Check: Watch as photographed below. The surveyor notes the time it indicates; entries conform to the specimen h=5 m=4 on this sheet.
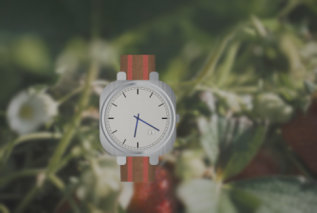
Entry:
h=6 m=20
